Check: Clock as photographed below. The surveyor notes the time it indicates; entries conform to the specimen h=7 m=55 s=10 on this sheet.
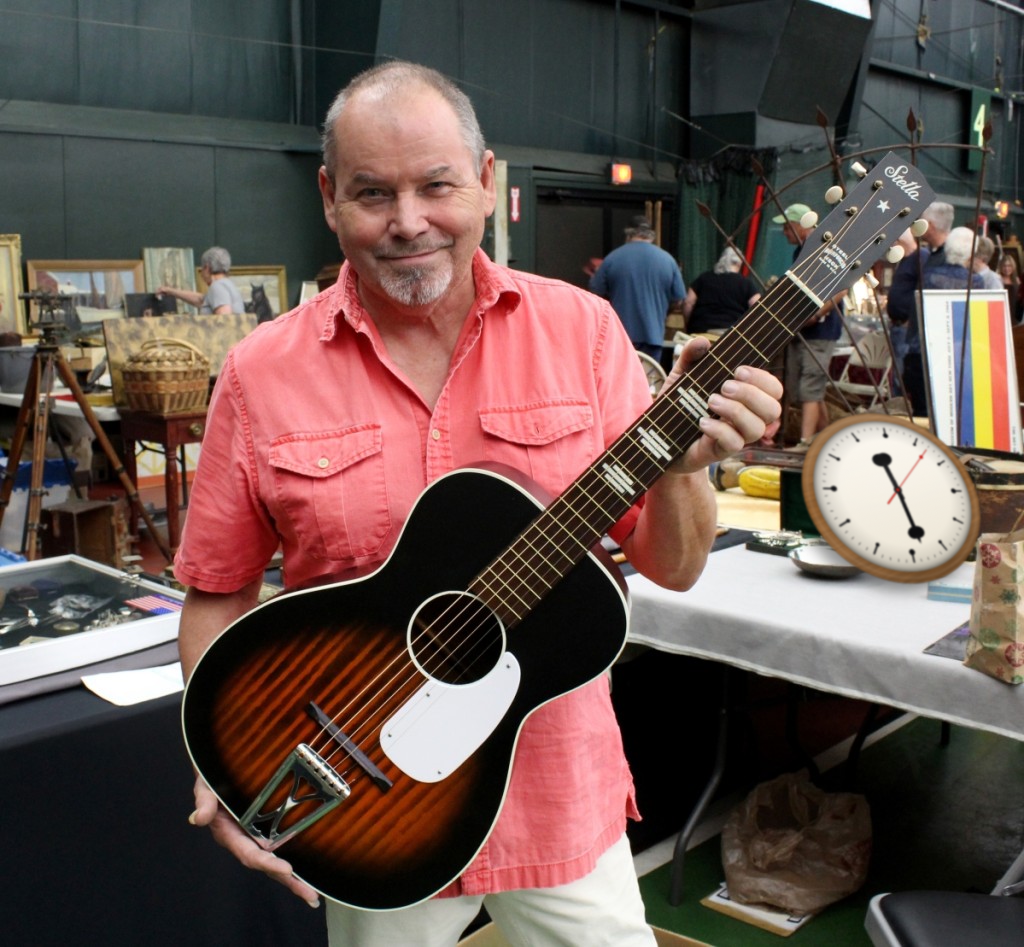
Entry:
h=11 m=28 s=7
